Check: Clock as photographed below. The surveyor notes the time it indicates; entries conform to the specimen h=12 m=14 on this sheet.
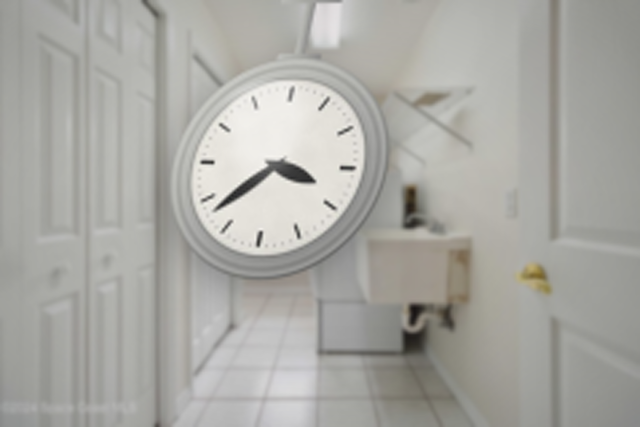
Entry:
h=3 m=38
